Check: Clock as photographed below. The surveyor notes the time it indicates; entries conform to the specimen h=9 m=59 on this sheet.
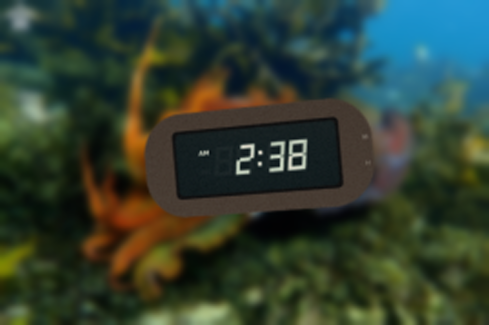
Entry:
h=2 m=38
